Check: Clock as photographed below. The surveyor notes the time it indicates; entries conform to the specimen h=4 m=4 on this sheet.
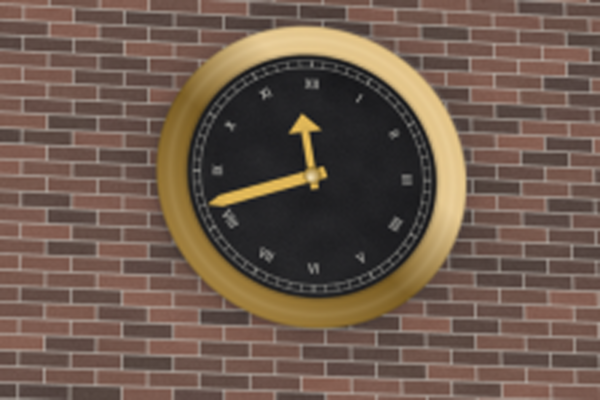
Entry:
h=11 m=42
